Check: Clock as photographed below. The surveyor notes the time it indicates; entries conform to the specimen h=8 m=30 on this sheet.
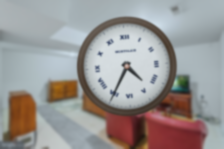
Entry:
h=4 m=35
